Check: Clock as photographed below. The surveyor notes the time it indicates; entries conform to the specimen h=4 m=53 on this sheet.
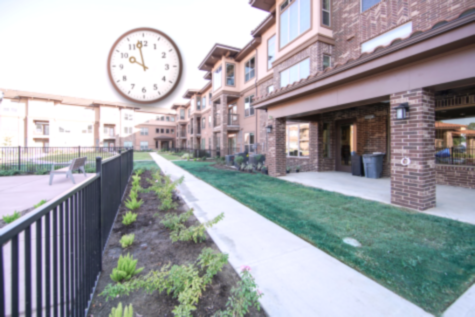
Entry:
h=9 m=58
